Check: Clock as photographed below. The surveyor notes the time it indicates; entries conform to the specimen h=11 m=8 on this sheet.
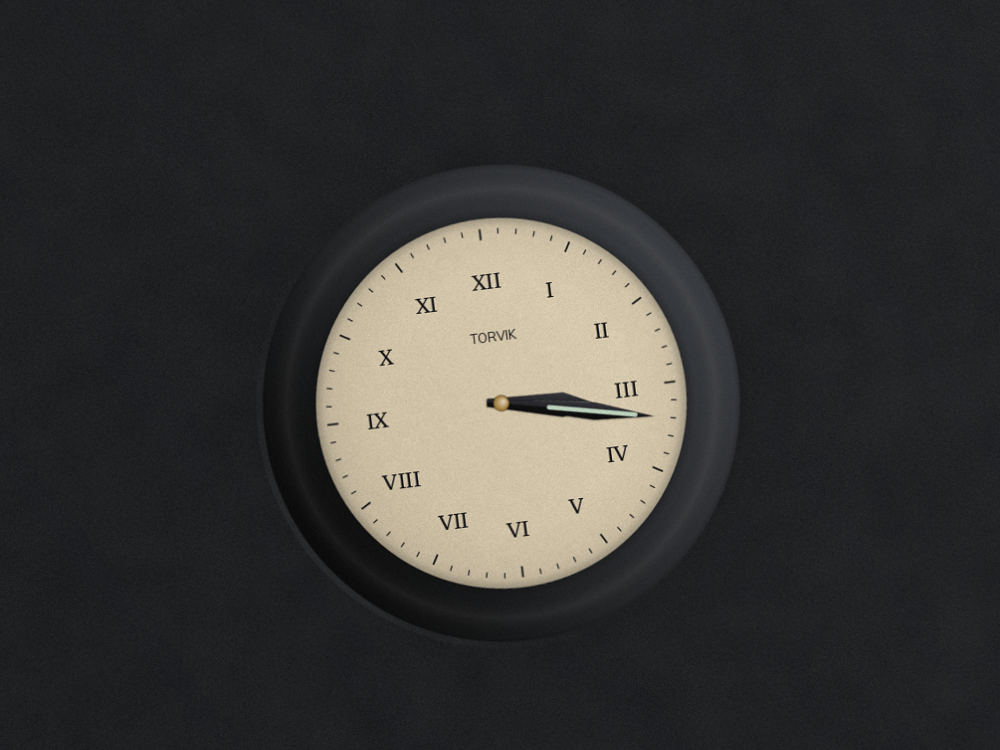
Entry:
h=3 m=17
